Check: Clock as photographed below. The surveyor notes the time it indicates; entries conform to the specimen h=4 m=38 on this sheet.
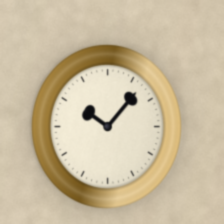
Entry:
h=10 m=7
